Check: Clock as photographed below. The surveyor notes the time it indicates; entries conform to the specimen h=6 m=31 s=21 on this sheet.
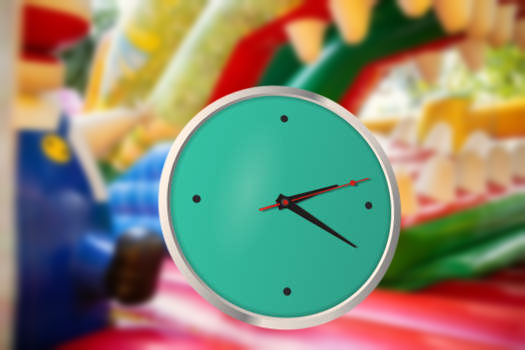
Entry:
h=2 m=20 s=12
